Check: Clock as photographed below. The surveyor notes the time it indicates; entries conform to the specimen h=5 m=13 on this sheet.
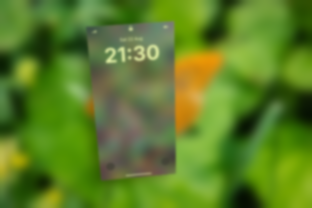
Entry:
h=21 m=30
